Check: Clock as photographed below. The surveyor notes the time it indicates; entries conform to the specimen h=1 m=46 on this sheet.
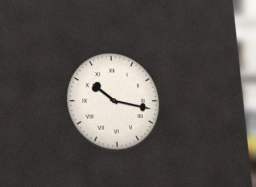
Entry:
h=10 m=17
